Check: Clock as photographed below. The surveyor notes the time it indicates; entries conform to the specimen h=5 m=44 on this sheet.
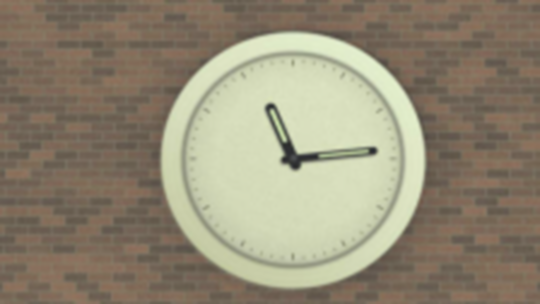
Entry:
h=11 m=14
